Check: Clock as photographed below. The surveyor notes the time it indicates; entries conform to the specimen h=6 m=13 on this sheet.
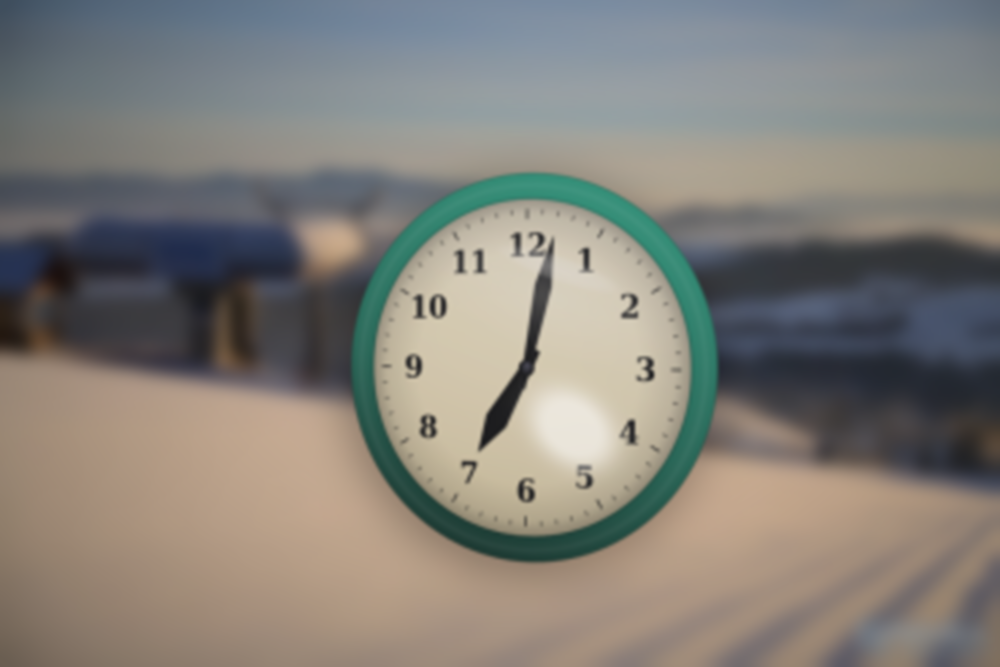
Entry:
h=7 m=2
